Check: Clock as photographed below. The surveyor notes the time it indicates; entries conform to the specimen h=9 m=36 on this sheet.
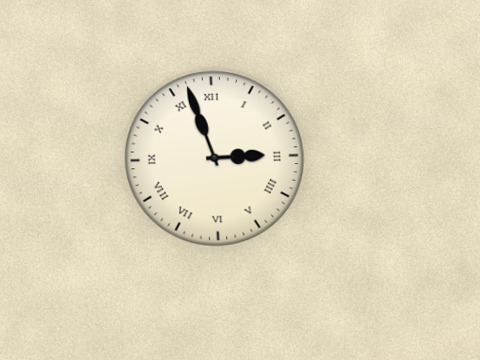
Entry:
h=2 m=57
